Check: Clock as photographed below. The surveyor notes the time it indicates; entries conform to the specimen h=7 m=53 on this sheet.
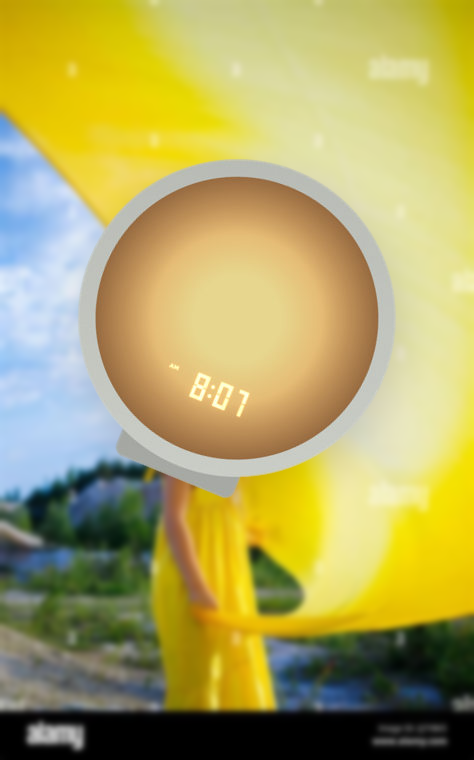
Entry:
h=8 m=7
